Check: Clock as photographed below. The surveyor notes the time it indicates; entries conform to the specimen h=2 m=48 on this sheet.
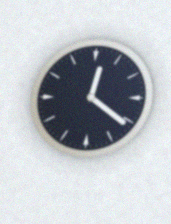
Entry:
h=12 m=21
